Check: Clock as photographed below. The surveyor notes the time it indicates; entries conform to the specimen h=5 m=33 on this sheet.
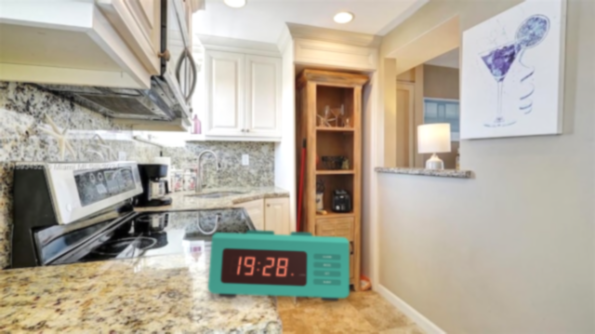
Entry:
h=19 m=28
